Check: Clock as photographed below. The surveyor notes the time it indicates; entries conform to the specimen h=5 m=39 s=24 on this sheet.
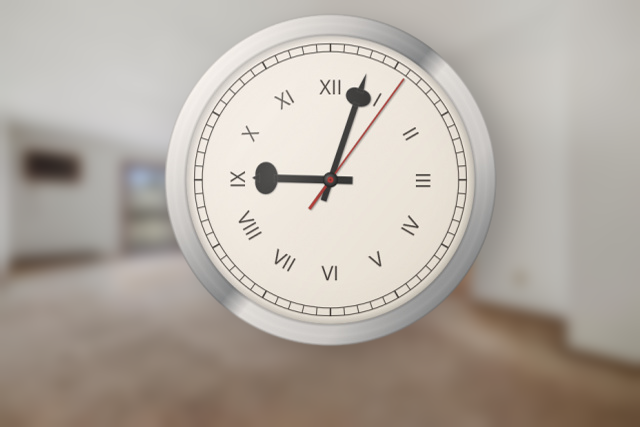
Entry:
h=9 m=3 s=6
